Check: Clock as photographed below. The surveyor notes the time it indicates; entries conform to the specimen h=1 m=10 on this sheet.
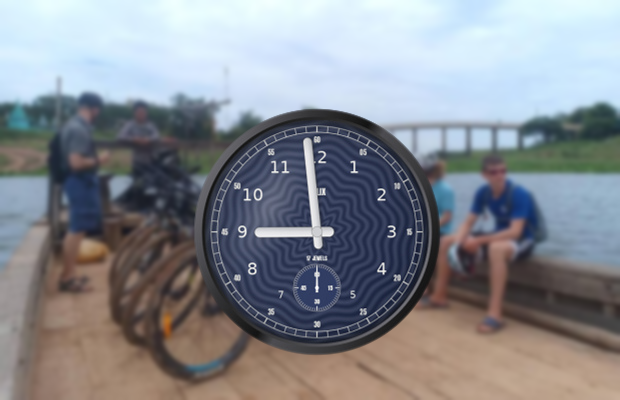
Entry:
h=8 m=59
